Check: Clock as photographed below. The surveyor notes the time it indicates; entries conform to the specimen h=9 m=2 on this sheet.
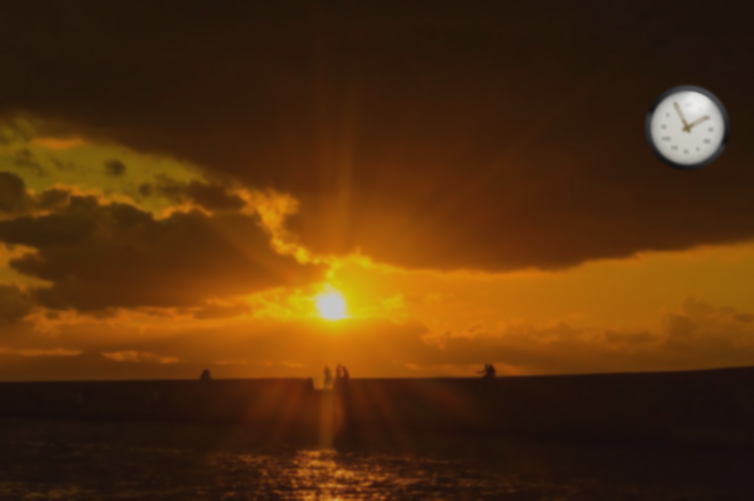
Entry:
h=1 m=55
